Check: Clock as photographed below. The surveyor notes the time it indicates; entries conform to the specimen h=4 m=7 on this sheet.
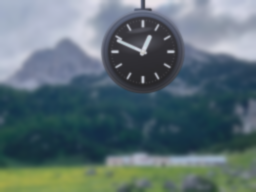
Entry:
h=12 m=49
